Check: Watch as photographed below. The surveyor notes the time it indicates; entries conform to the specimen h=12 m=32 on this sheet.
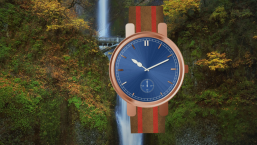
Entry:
h=10 m=11
